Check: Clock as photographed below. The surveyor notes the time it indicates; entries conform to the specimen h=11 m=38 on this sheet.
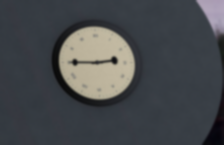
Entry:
h=2 m=45
